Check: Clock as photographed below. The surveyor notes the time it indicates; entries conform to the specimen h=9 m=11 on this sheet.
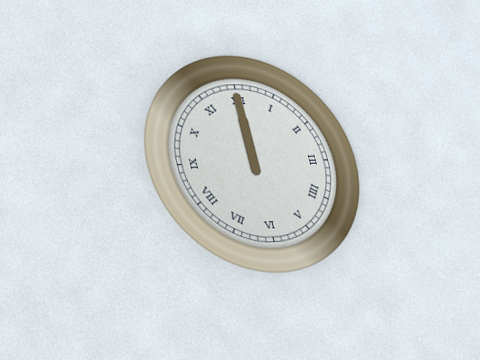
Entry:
h=12 m=0
